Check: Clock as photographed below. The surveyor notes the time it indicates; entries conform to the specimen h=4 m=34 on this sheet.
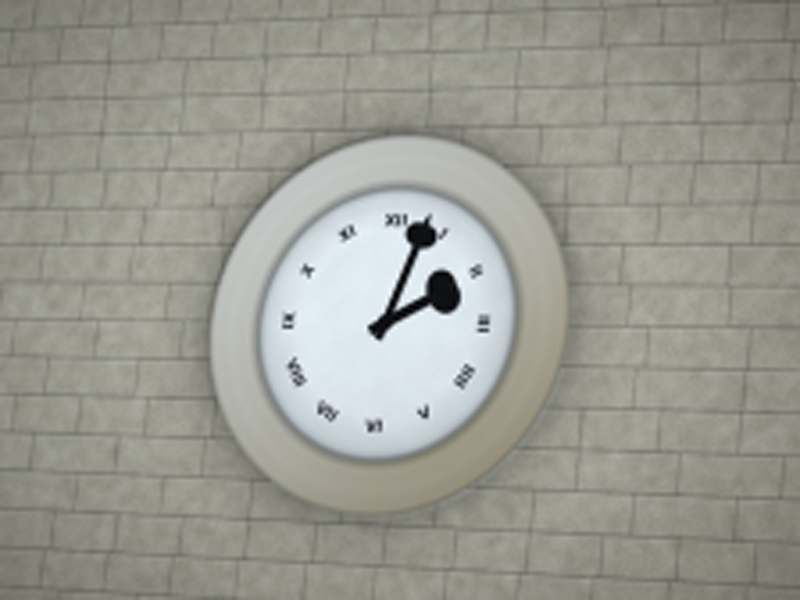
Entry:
h=2 m=3
